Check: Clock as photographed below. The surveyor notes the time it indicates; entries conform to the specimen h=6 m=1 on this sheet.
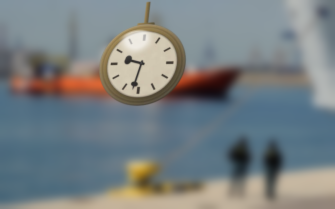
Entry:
h=9 m=32
